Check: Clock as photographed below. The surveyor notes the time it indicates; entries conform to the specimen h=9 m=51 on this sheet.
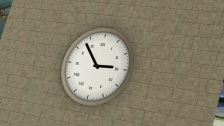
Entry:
h=2 m=53
